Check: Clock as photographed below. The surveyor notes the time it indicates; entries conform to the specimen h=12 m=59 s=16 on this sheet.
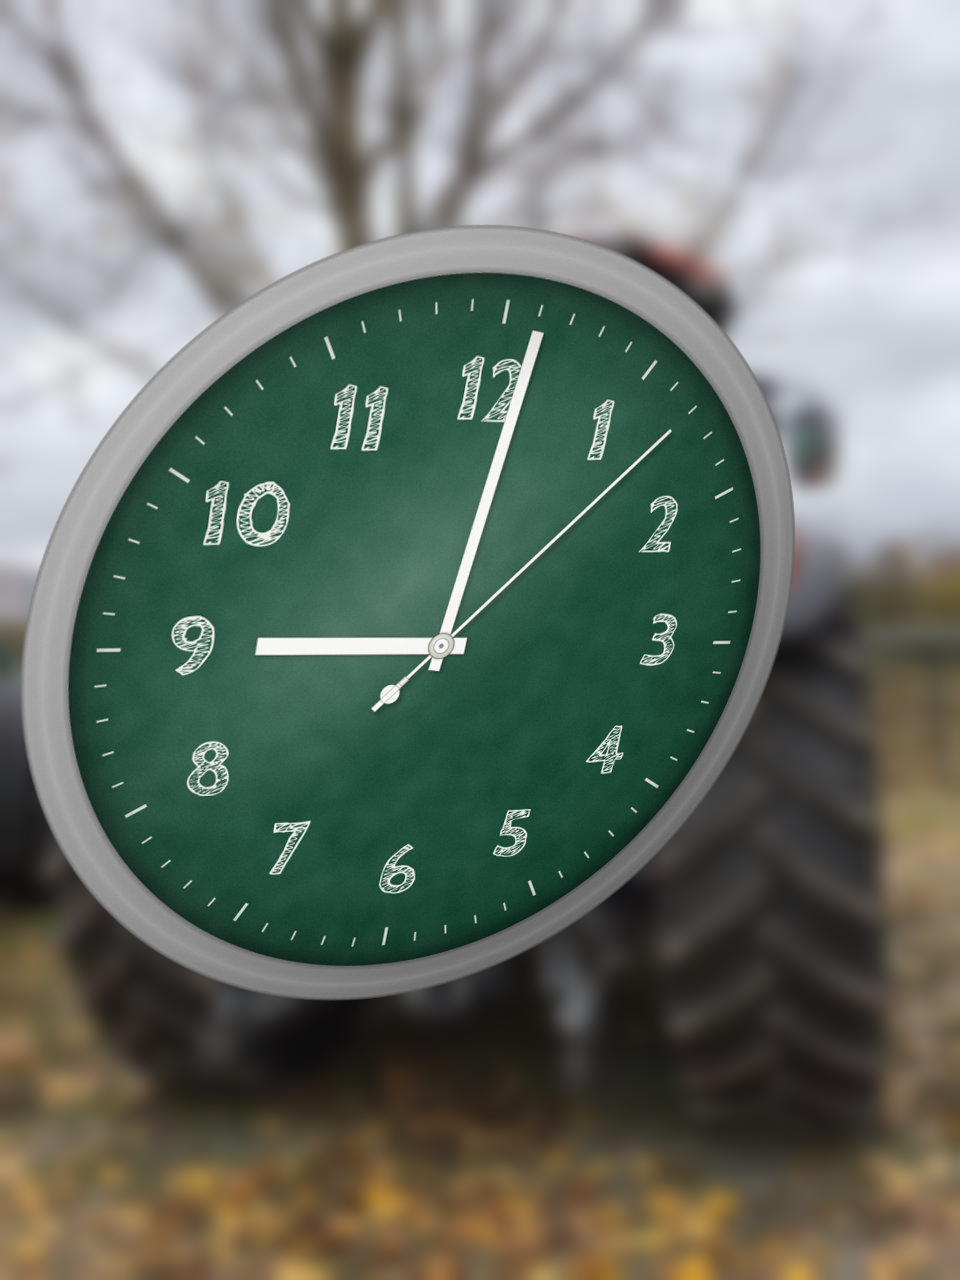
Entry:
h=9 m=1 s=7
